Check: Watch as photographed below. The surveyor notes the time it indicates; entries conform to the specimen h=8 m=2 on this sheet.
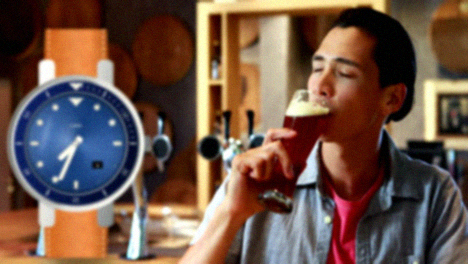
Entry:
h=7 m=34
